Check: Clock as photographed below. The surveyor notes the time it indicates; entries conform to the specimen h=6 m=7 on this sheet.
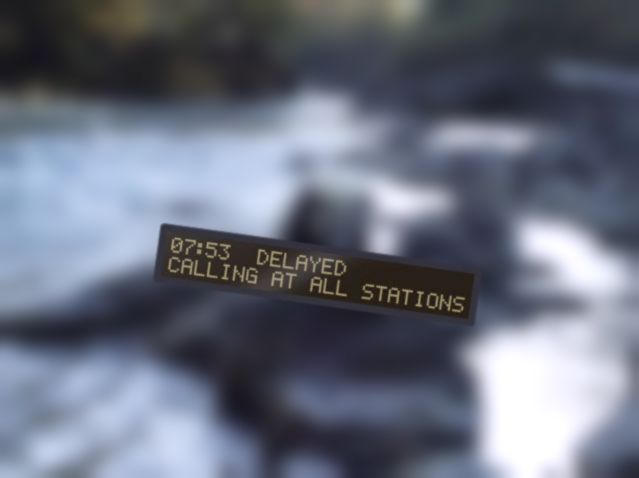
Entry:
h=7 m=53
